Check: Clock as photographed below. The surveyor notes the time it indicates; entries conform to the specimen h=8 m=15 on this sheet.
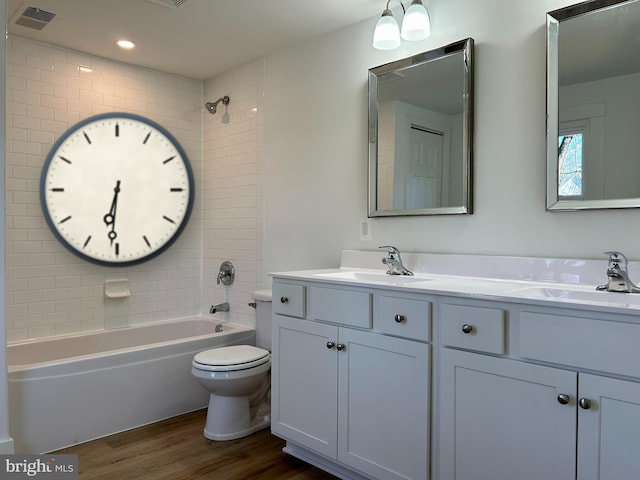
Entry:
h=6 m=31
